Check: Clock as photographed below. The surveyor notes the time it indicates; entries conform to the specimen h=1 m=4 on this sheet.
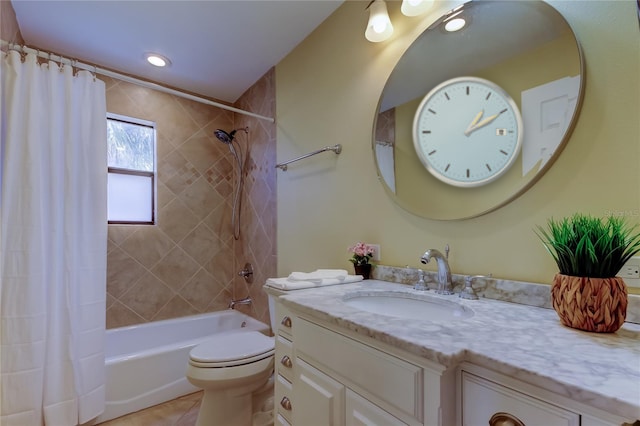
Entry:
h=1 m=10
